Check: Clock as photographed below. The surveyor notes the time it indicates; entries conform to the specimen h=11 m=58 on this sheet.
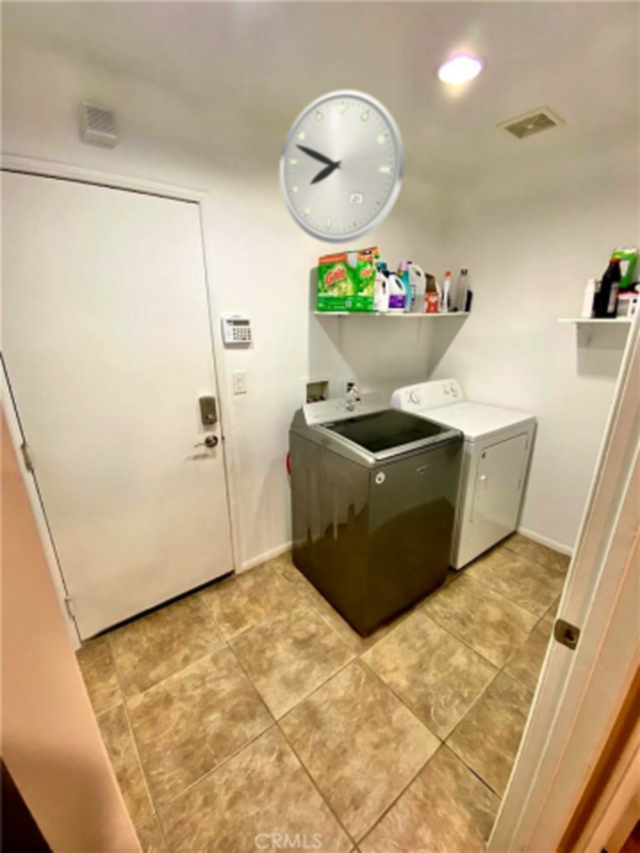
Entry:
h=7 m=48
